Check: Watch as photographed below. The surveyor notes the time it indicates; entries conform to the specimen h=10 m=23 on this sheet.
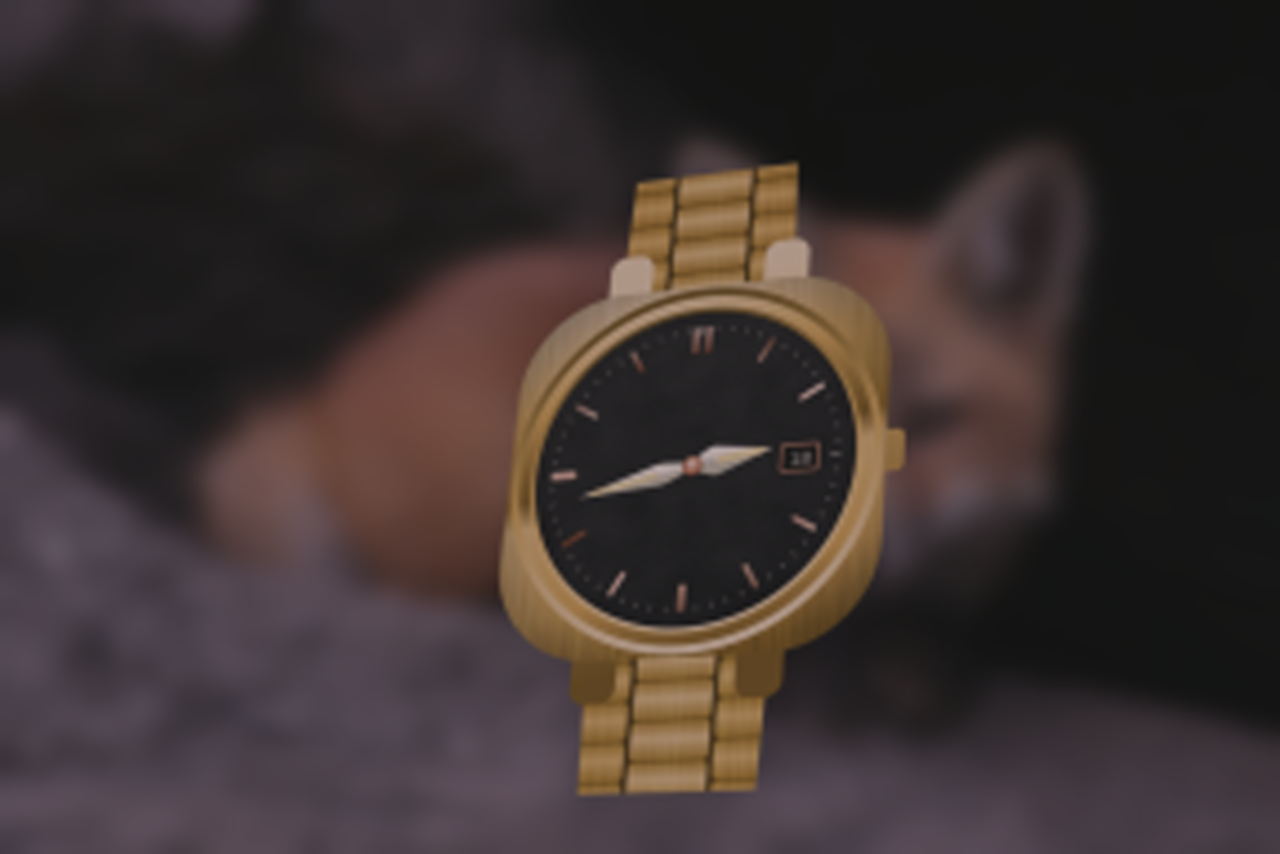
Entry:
h=2 m=43
